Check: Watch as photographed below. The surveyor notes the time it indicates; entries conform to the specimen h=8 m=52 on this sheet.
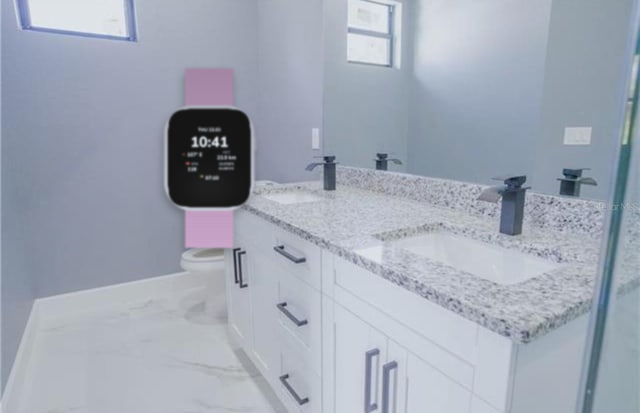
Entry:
h=10 m=41
